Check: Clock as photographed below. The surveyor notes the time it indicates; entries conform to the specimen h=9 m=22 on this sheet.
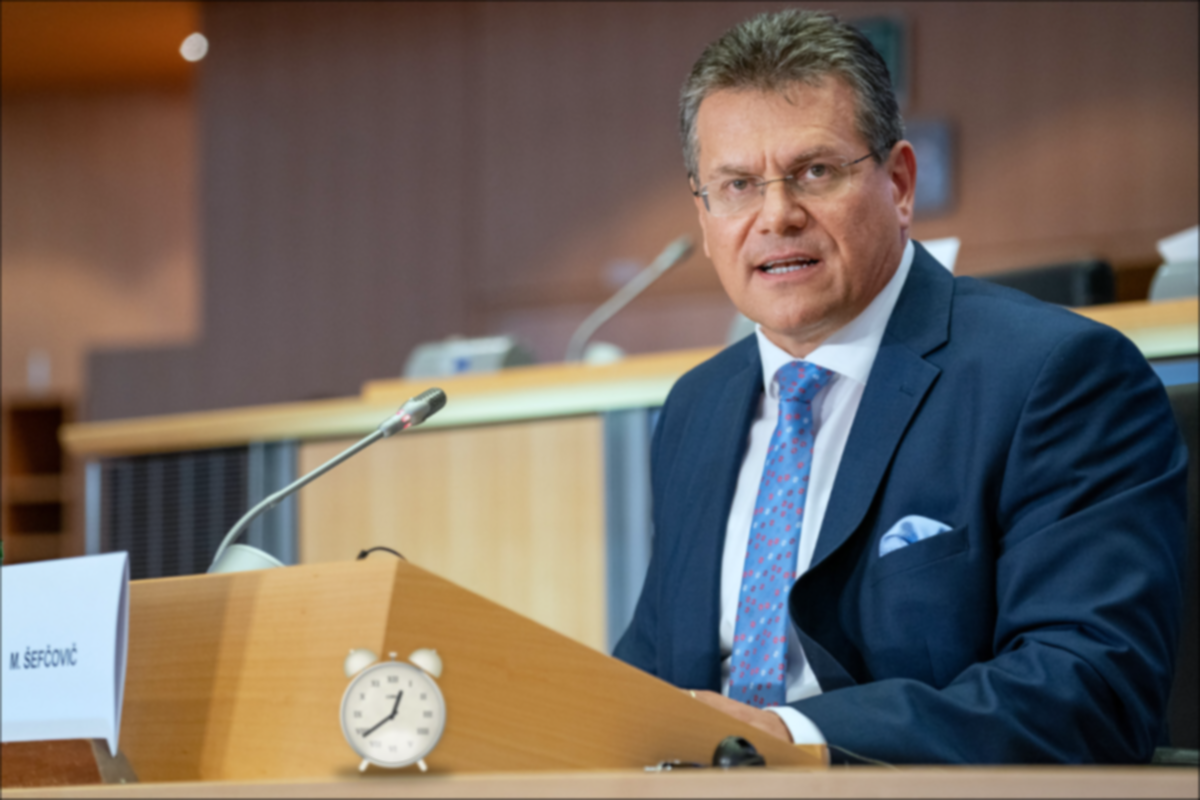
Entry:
h=12 m=39
